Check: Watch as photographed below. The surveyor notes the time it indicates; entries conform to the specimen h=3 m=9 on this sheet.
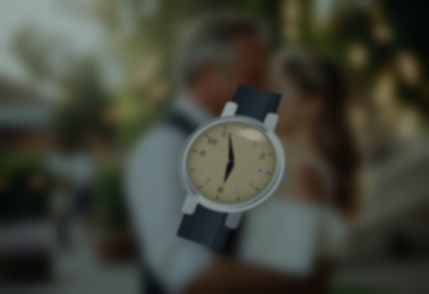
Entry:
h=5 m=56
